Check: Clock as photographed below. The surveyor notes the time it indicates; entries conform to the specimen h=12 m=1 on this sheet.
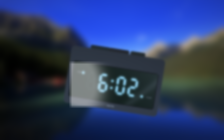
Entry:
h=6 m=2
